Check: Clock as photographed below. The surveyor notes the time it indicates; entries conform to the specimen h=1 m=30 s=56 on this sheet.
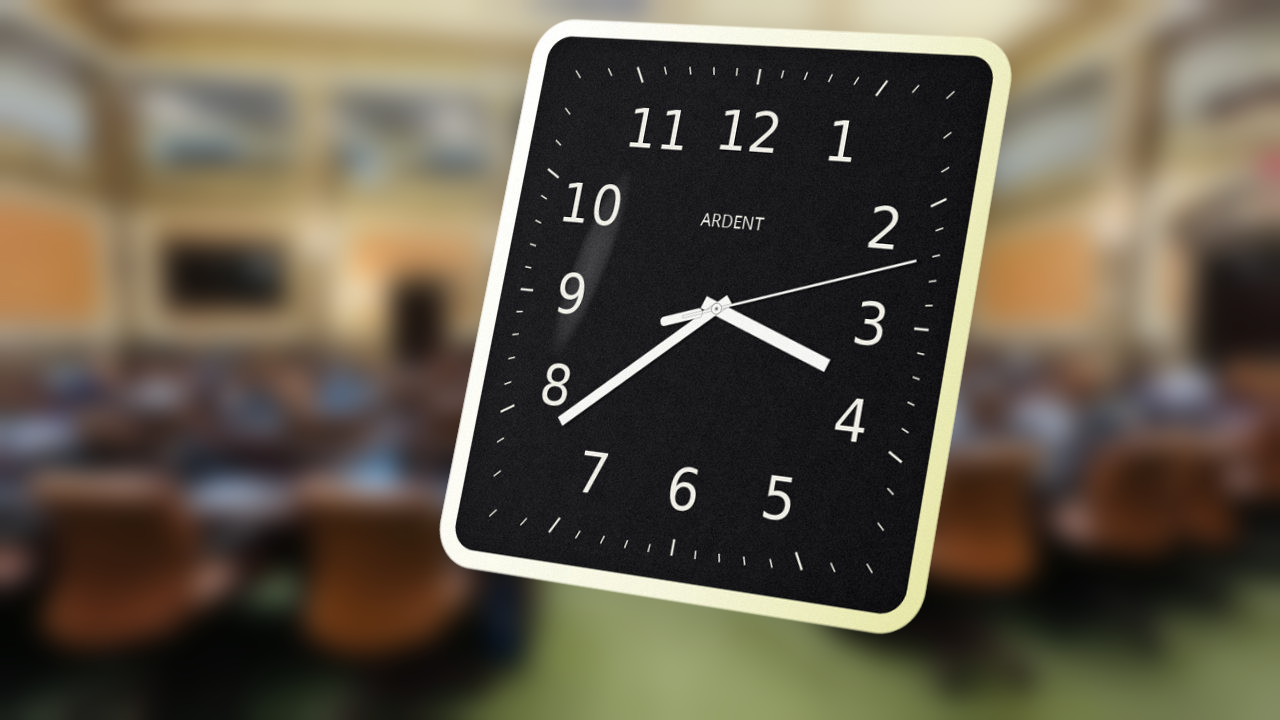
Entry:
h=3 m=38 s=12
